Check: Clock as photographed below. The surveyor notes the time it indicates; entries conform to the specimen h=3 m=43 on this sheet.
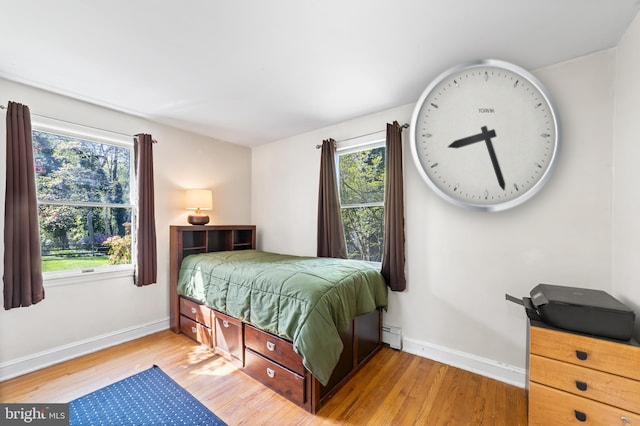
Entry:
h=8 m=27
